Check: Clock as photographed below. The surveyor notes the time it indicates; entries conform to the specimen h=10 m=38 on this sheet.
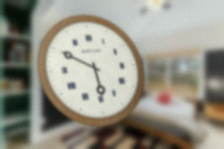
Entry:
h=5 m=50
